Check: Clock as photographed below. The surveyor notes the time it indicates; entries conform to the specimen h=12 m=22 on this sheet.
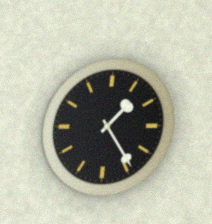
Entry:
h=1 m=24
